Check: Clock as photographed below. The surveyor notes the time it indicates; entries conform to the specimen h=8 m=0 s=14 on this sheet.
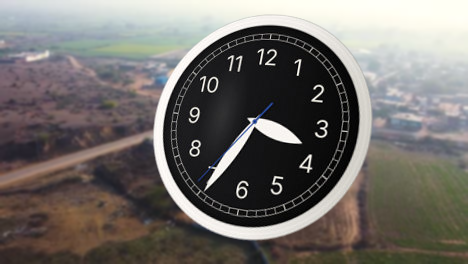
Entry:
h=3 m=34 s=36
